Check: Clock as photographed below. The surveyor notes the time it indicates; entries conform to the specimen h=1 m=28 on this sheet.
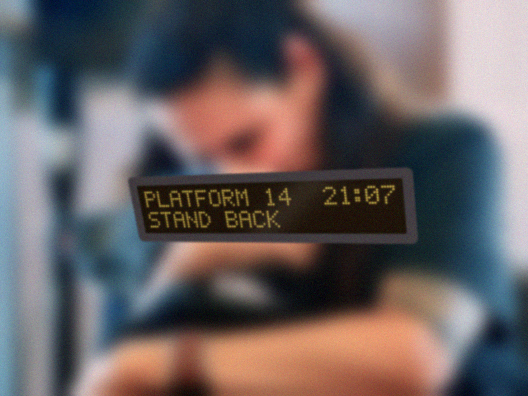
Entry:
h=21 m=7
